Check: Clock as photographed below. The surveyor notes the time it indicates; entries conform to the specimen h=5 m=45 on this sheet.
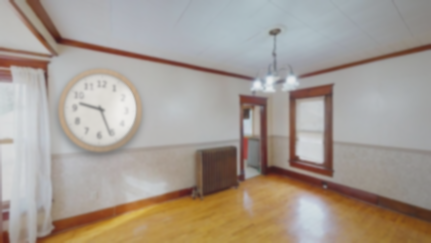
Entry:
h=9 m=26
